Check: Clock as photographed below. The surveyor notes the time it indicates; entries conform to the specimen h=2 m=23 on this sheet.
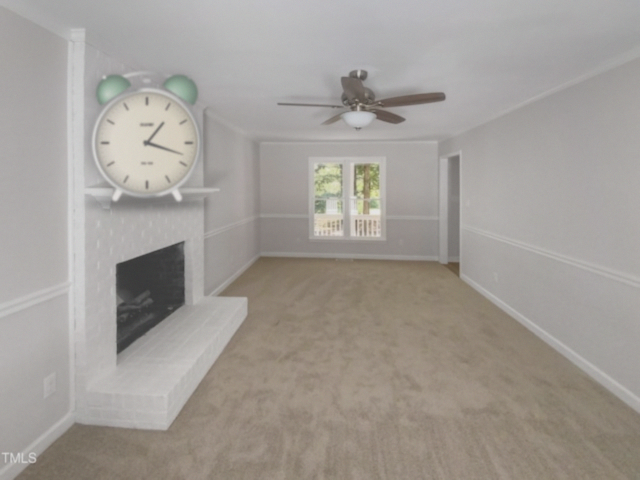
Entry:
h=1 m=18
